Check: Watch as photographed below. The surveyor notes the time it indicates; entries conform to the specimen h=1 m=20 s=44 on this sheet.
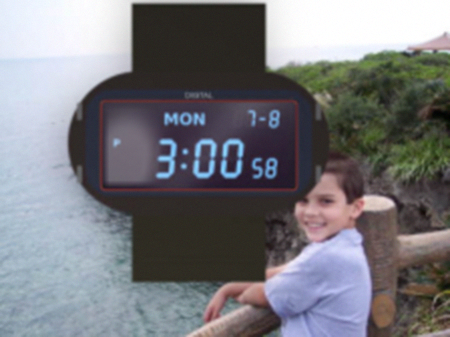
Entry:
h=3 m=0 s=58
